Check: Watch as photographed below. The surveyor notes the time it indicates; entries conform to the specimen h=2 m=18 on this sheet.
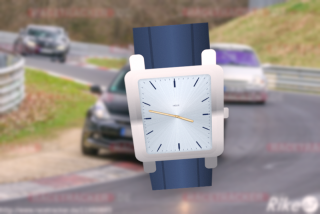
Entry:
h=3 m=48
